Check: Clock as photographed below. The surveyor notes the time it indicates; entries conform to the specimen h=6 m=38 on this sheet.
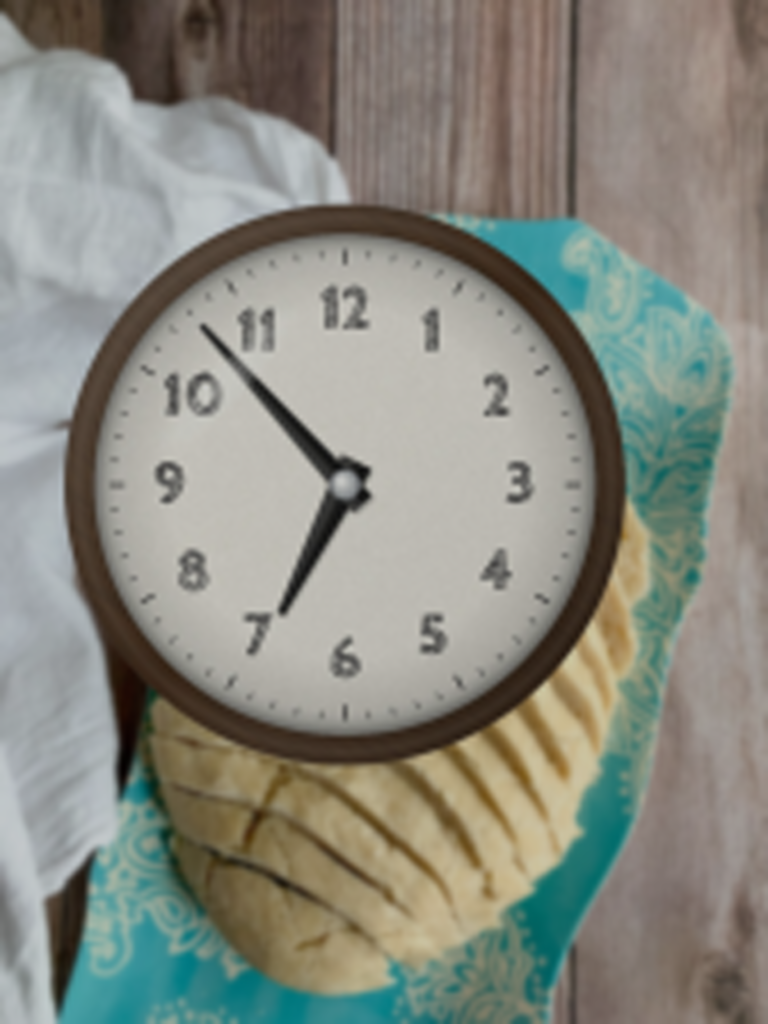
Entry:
h=6 m=53
